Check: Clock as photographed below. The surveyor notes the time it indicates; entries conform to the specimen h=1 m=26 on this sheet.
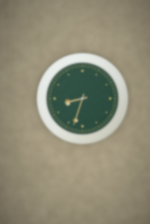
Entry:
h=8 m=33
